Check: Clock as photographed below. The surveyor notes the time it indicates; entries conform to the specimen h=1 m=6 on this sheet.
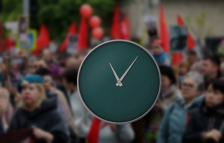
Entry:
h=11 m=6
